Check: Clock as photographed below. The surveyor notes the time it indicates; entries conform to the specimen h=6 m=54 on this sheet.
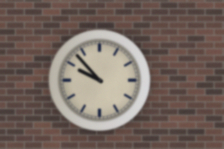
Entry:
h=9 m=53
